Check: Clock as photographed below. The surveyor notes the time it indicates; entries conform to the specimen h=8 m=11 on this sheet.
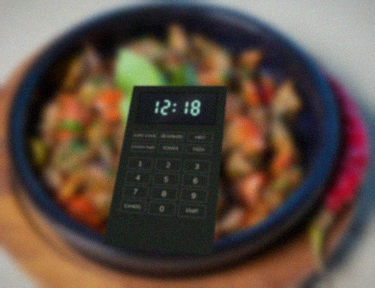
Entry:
h=12 m=18
